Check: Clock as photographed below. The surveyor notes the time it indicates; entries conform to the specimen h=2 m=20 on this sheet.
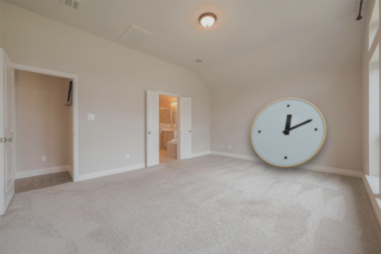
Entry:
h=12 m=11
